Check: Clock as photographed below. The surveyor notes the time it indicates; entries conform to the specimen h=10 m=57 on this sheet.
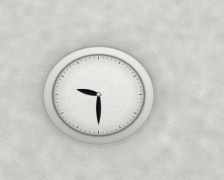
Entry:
h=9 m=30
